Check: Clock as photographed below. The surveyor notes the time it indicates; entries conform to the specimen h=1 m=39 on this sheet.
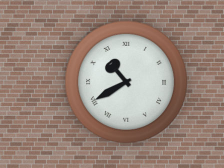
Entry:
h=10 m=40
